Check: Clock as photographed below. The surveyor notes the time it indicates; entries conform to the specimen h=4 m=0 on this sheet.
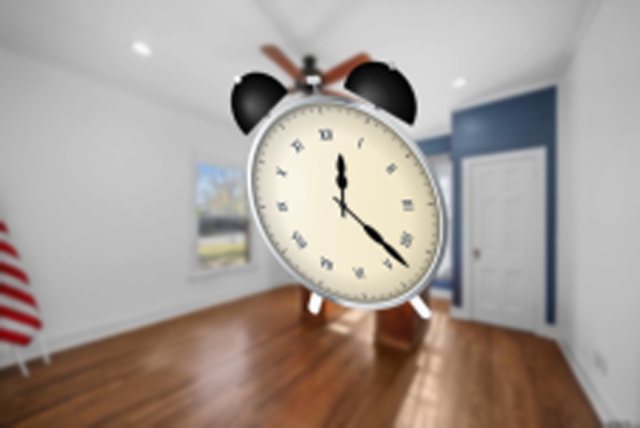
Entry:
h=12 m=23
